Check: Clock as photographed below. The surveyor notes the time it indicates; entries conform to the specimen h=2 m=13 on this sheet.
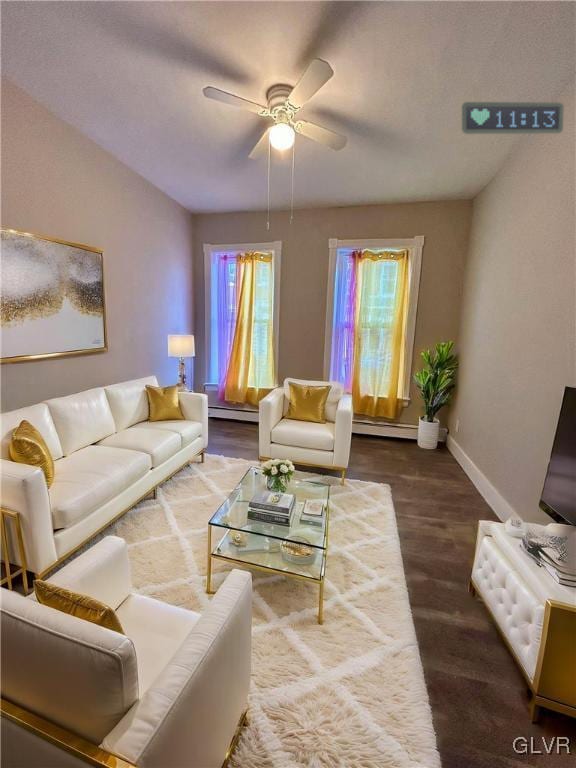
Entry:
h=11 m=13
